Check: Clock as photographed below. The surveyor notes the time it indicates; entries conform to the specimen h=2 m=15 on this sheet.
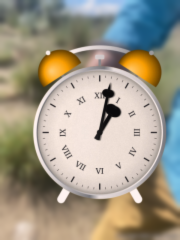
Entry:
h=1 m=2
